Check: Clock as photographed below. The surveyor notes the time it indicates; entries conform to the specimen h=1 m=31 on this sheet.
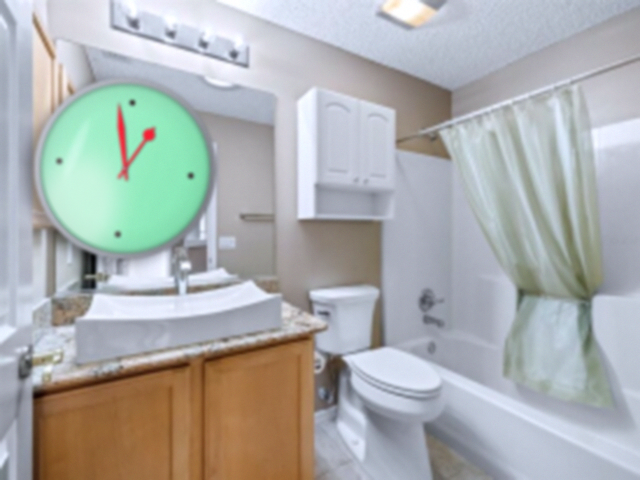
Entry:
h=12 m=58
